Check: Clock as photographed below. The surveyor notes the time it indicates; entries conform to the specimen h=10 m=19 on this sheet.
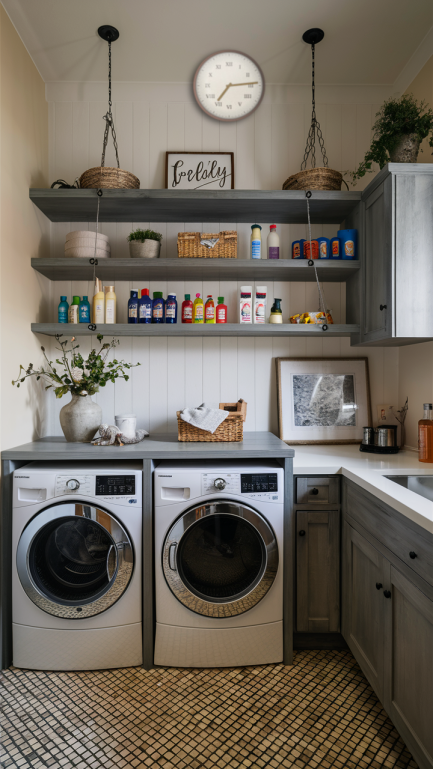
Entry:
h=7 m=14
